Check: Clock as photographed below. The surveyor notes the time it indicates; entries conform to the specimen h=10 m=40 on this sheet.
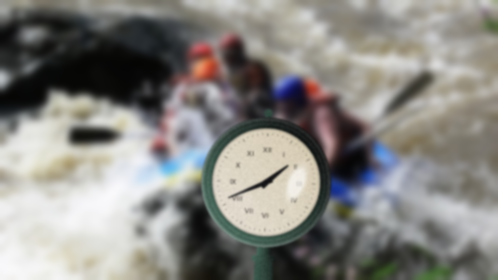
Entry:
h=1 m=41
